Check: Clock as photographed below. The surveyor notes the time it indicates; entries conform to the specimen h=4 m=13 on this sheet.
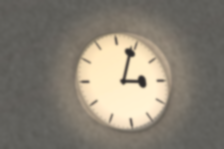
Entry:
h=3 m=4
